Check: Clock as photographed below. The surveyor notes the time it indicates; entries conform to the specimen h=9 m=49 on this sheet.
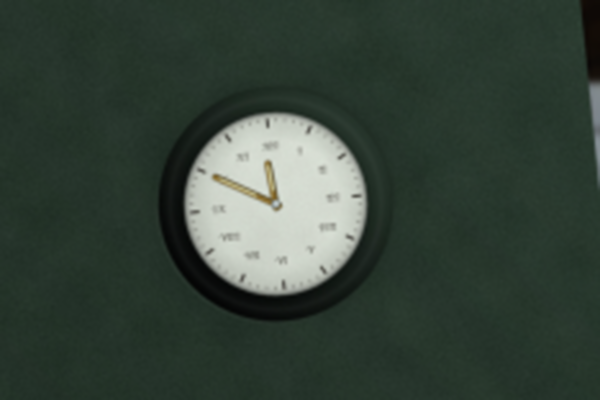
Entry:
h=11 m=50
